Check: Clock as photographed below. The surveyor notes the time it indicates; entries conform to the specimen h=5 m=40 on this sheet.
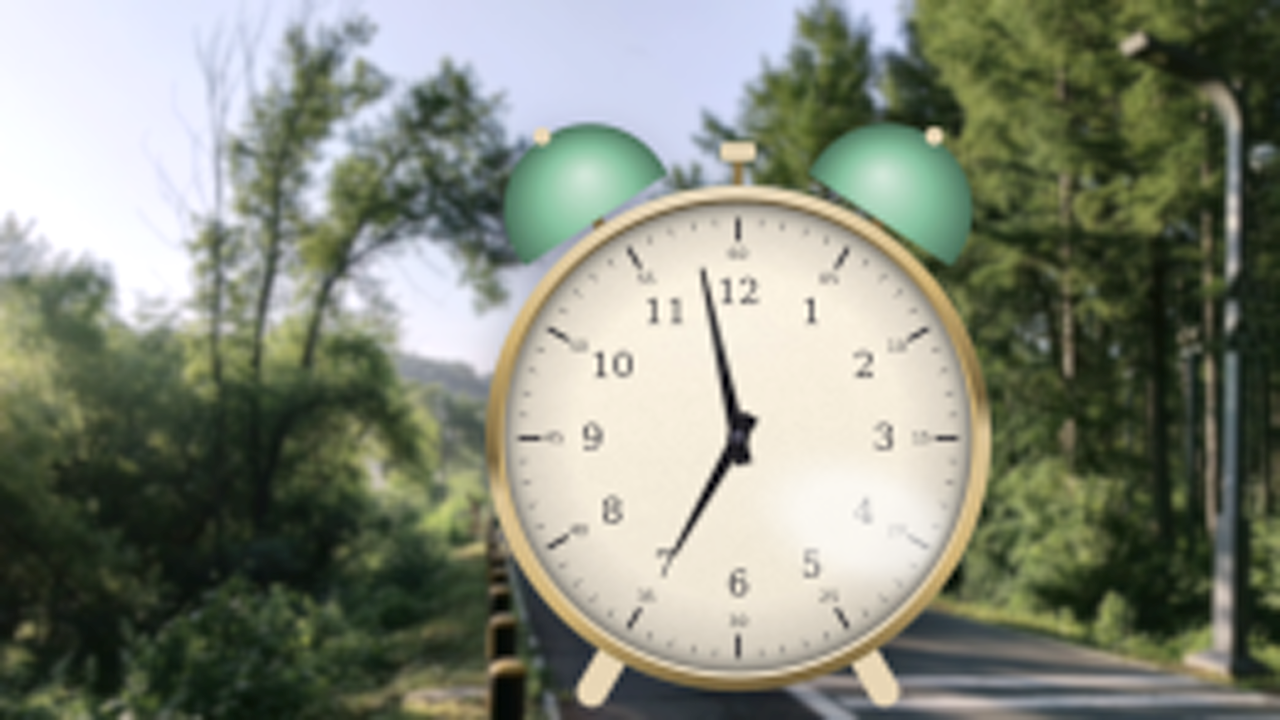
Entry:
h=6 m=58
